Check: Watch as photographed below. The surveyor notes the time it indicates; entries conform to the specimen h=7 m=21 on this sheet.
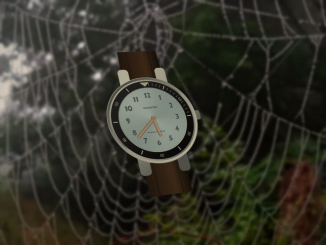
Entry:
h=5 m=38
